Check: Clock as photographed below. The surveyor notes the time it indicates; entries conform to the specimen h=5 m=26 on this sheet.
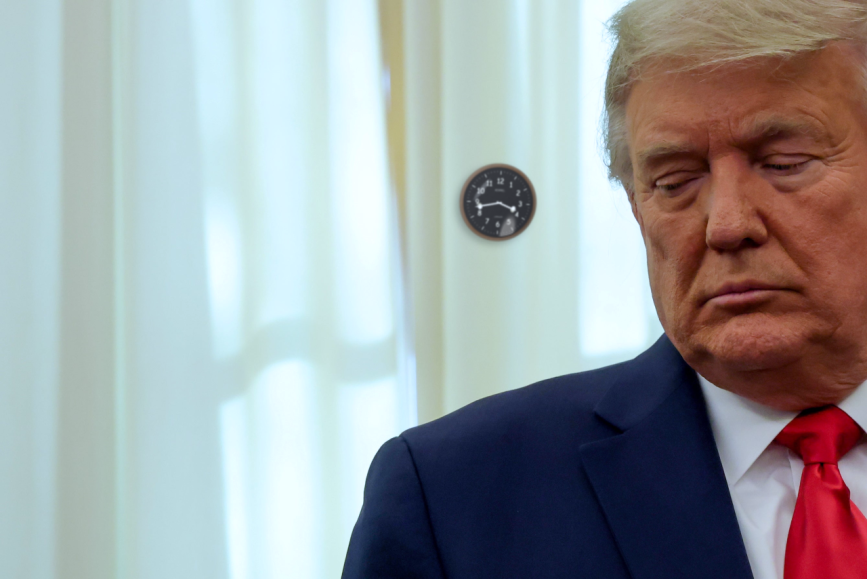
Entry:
h=3 m=43
